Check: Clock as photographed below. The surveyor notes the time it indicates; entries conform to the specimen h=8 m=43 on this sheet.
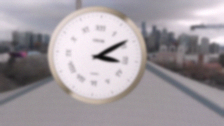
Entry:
h=3 m=9
